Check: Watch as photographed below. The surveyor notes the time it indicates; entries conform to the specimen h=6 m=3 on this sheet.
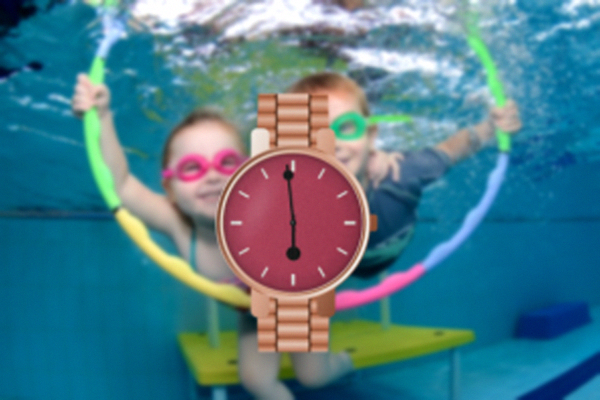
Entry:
h=5 m=59
